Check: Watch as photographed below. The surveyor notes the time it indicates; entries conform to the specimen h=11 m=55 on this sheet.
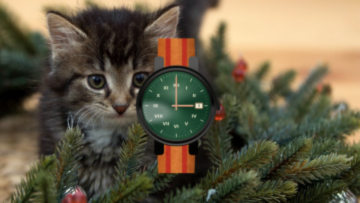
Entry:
h=3 m=0
